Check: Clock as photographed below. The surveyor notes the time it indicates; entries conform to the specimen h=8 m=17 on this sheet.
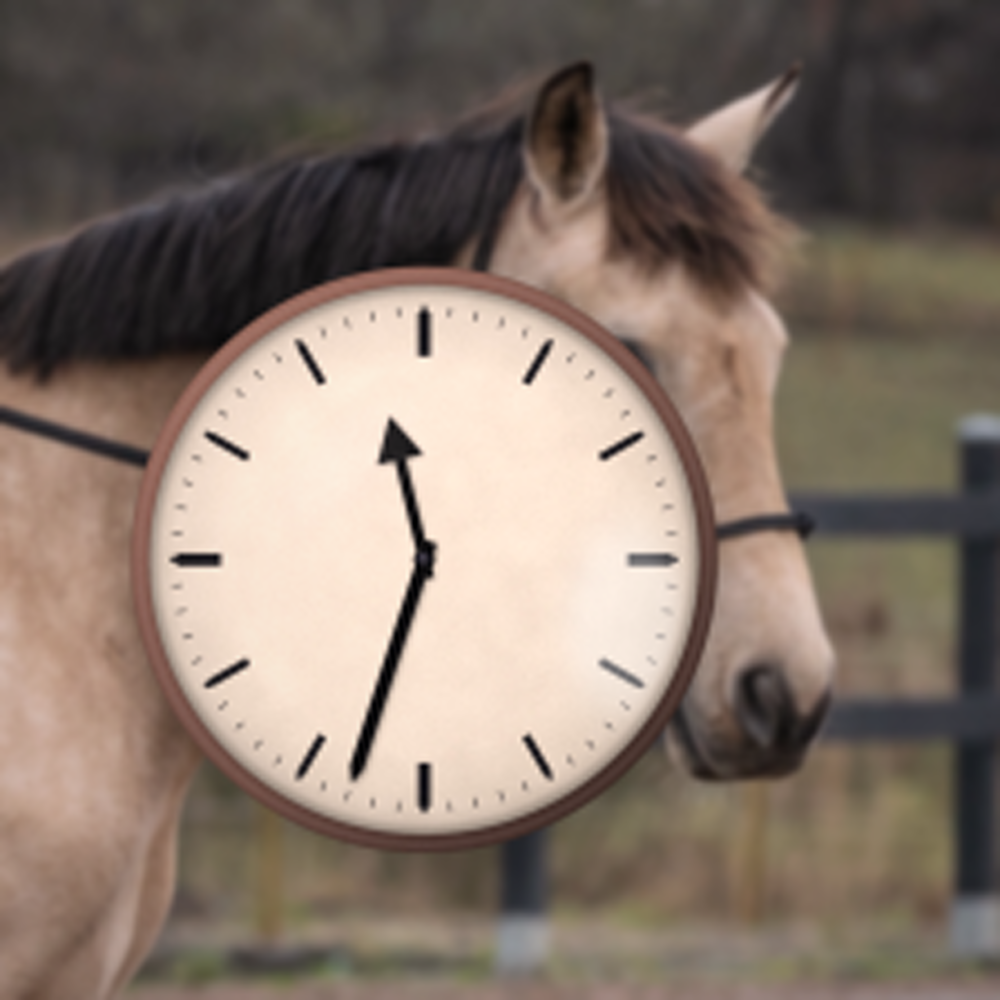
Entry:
h=11 m=33
